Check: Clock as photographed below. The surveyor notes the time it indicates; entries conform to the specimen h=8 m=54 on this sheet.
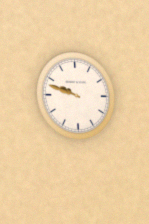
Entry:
h=9 m=48
